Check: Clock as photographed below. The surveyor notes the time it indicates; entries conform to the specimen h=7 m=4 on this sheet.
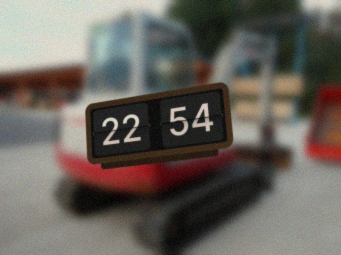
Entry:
h=22 m=54
